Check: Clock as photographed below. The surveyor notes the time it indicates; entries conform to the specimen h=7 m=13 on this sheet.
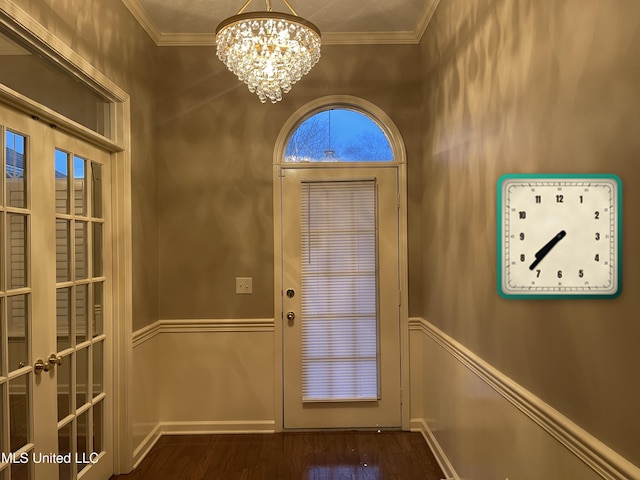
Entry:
h=7 m=37
